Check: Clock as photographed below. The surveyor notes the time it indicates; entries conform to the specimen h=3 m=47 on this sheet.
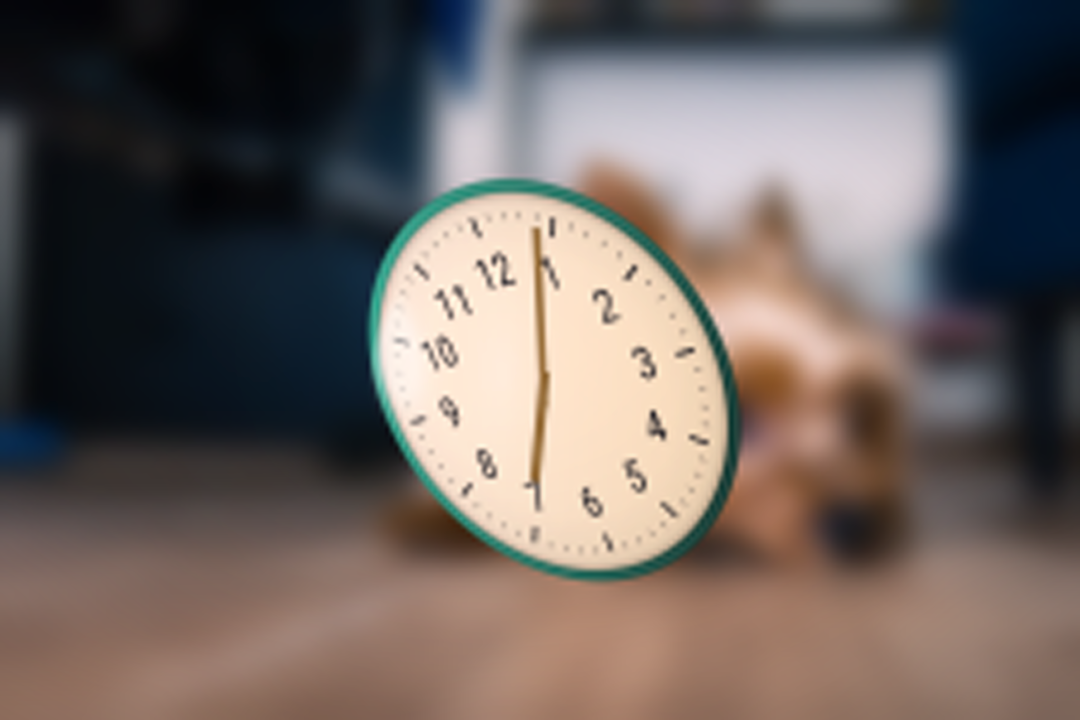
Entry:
h=7 m=4
